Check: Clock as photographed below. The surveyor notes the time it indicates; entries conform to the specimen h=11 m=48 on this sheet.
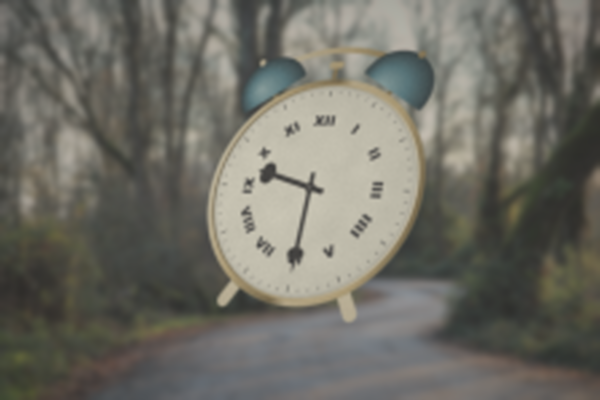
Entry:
h=9 m=30
